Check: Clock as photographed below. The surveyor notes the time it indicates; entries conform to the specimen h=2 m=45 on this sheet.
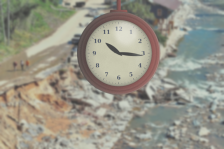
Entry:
h=10 m=16
